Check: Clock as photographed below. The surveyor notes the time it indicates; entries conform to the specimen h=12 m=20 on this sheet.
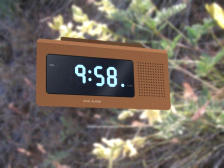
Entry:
h=9 m=58
